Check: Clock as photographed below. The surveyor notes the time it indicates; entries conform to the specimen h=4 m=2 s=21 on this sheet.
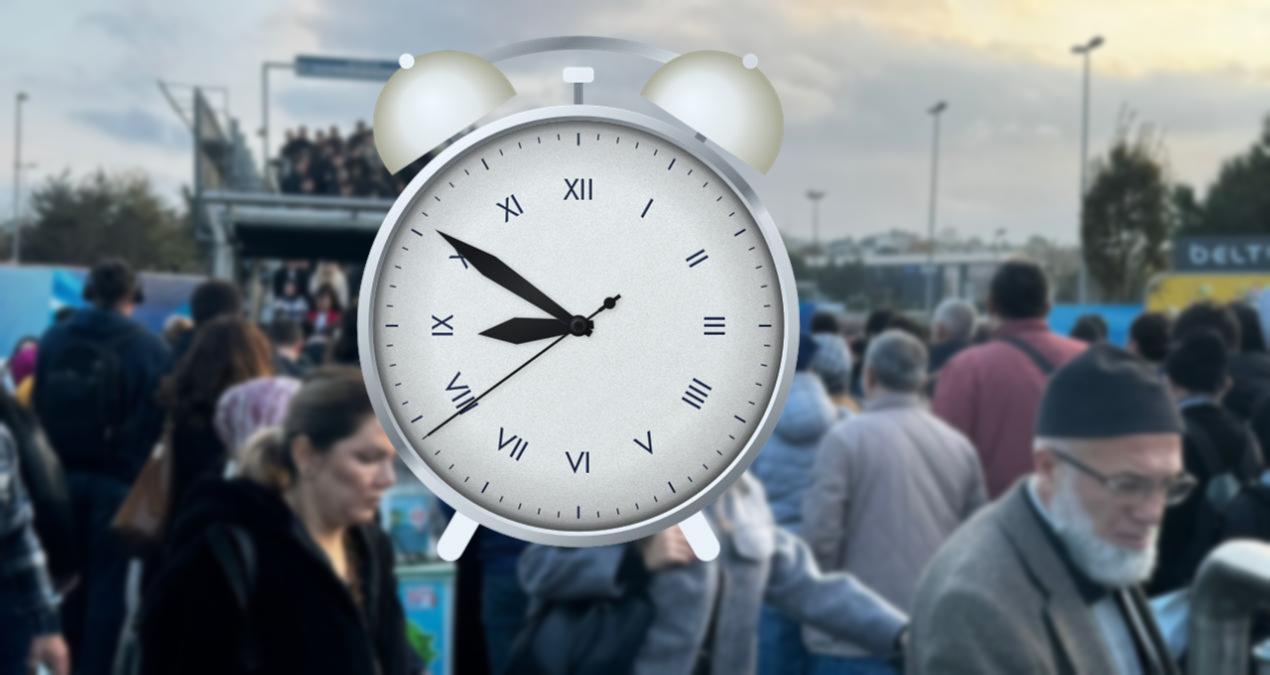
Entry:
h=8 m=50 s=39
